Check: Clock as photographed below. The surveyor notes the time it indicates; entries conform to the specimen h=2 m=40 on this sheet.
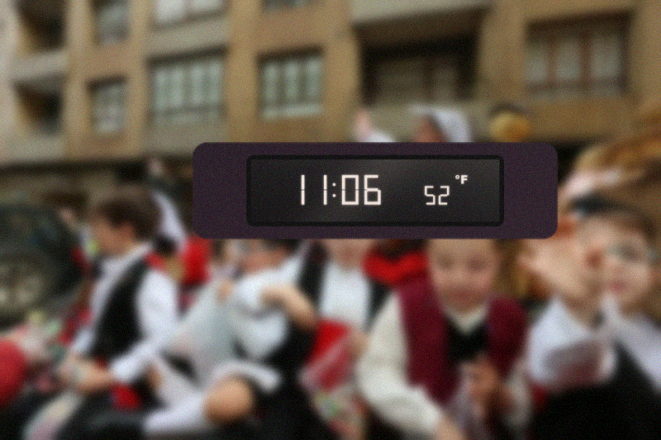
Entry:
h=11 m=6
